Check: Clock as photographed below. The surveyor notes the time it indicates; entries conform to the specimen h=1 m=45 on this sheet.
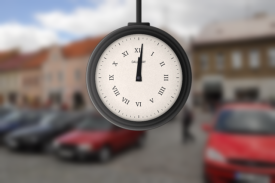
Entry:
h=12 m=1
